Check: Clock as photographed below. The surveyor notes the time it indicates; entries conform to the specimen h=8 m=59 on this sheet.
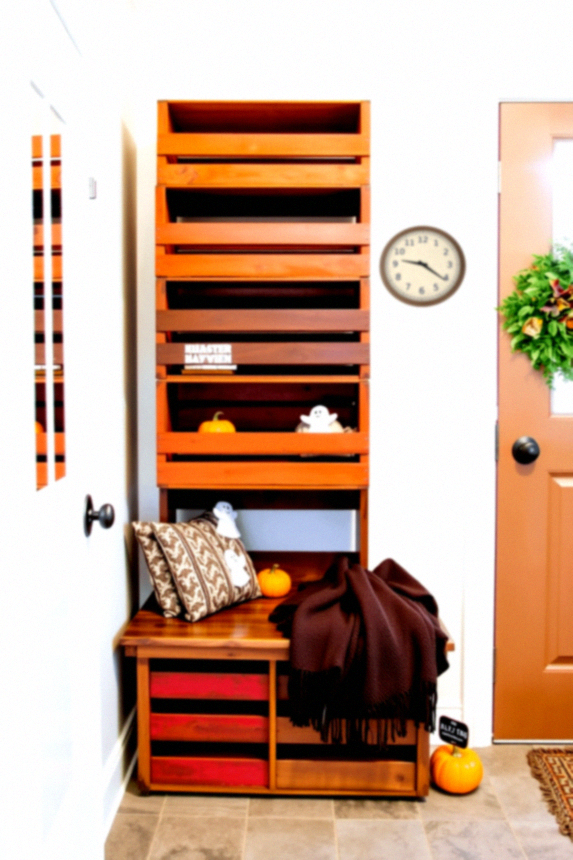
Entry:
h=9 m=21
